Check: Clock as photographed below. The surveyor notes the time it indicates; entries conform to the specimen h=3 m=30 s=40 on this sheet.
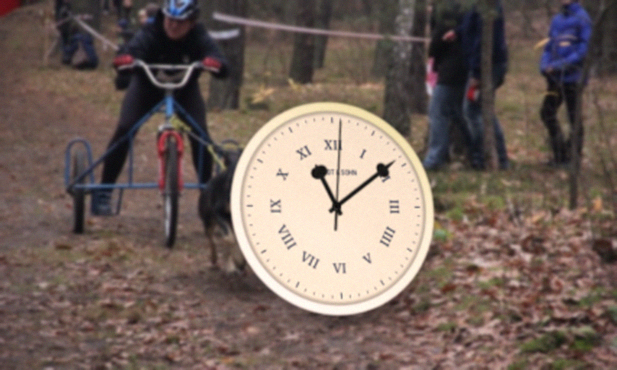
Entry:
h=11 m=9 s=1
